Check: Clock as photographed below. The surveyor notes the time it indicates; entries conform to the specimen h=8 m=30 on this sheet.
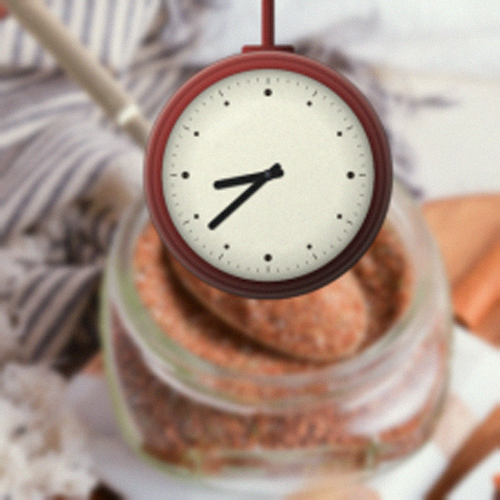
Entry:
h=8 m=38
